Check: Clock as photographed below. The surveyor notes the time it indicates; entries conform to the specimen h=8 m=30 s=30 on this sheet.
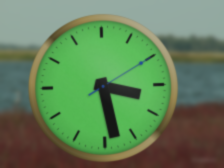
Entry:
h=3 m=28 s=10
